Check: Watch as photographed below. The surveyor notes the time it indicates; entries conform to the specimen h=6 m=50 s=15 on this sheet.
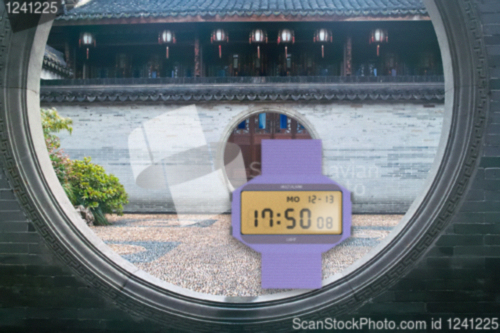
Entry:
h=17 m=50 s=8
